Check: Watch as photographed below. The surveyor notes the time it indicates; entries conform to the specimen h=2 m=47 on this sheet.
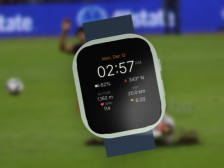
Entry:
h=2 m=57
